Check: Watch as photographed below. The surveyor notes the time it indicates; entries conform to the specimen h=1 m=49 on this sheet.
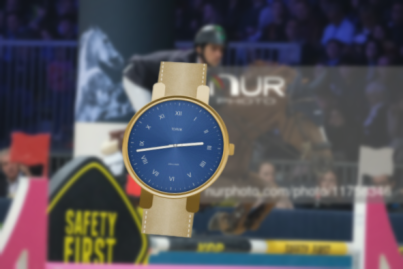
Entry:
h=2 m=43
